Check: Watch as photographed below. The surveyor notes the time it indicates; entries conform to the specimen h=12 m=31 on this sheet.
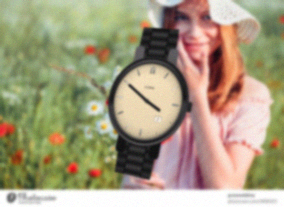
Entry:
h=3 m=50
